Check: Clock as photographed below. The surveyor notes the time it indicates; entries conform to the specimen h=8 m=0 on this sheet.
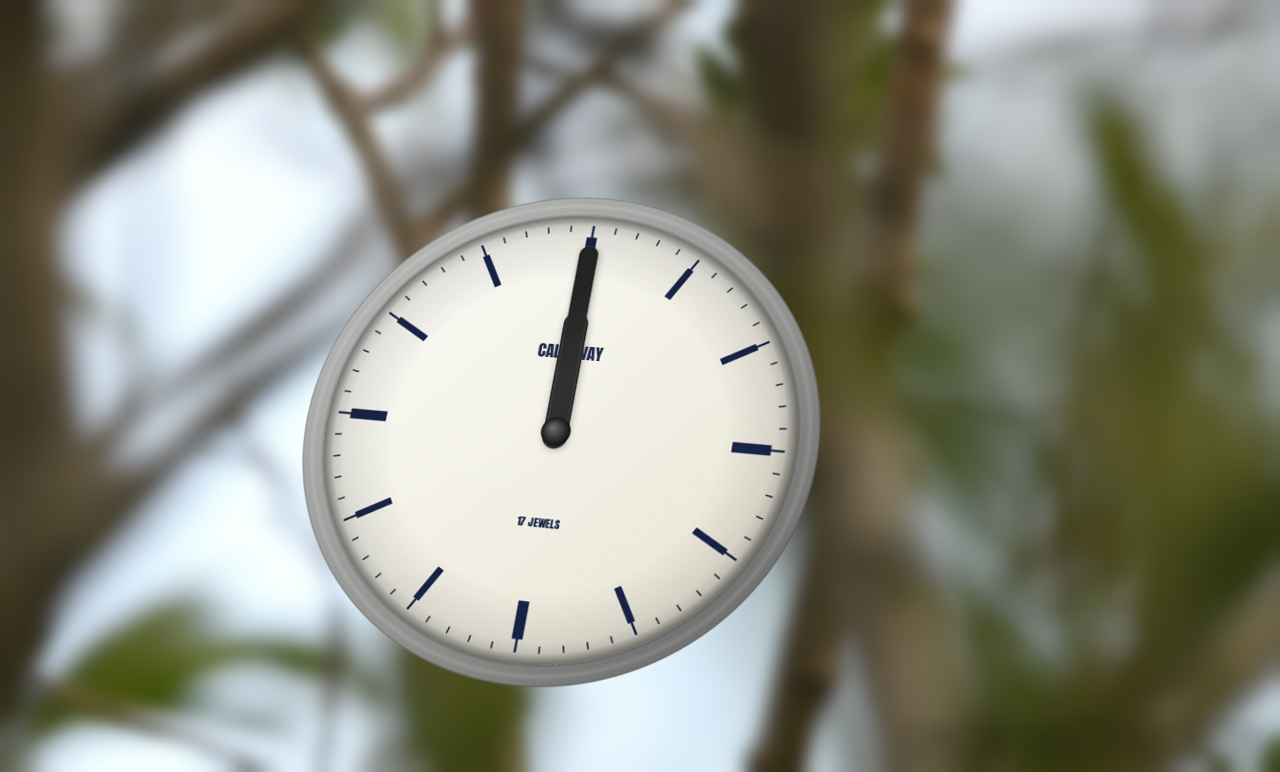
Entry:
h=12 m=0
